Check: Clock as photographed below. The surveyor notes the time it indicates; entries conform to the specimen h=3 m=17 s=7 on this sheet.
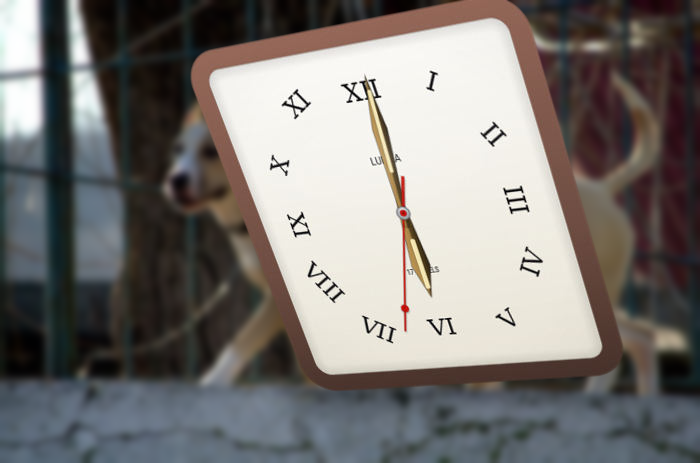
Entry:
h=6 m=0 s=33
